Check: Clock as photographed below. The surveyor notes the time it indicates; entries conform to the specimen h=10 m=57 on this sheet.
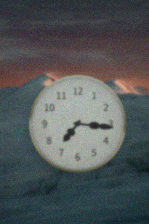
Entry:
h=7 m=16
